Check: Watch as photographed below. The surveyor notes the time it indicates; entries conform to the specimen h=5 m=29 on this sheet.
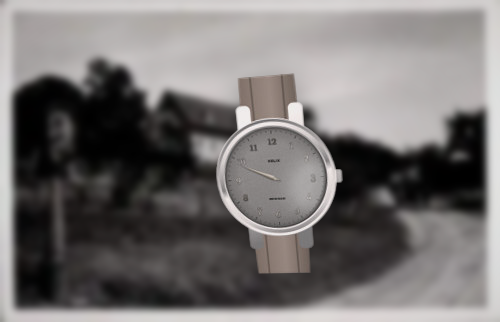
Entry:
h=9 m=49
